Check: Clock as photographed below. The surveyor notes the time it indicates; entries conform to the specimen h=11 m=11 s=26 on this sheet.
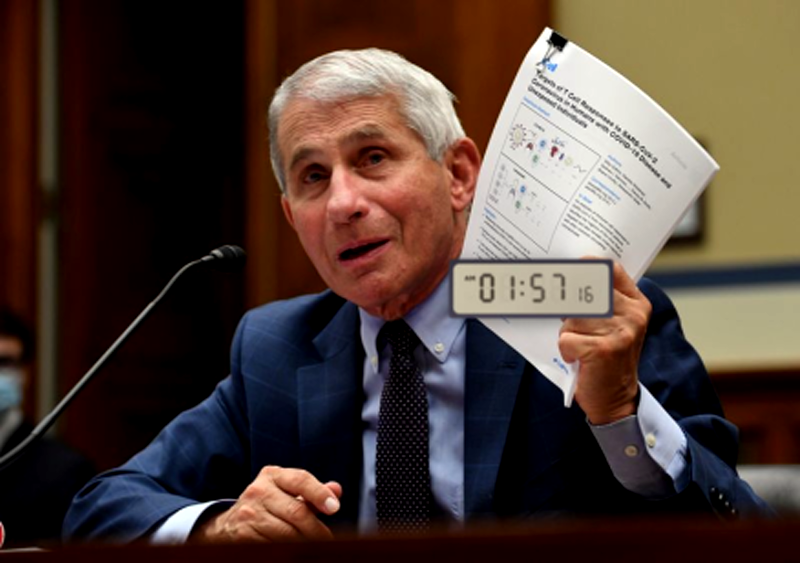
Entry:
h=1 m=57 s=16
